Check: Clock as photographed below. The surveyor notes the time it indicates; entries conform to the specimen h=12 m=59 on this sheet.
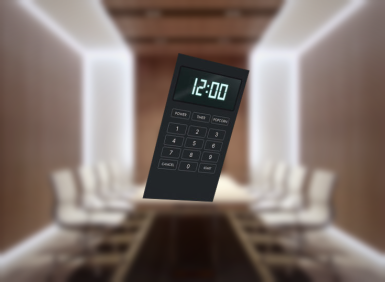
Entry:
h=12 m=0
